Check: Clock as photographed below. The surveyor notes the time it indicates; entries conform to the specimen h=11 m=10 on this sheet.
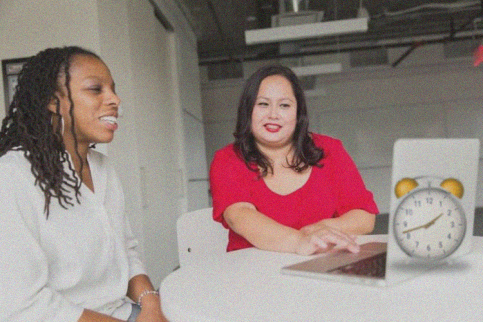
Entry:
h=1 m=42
